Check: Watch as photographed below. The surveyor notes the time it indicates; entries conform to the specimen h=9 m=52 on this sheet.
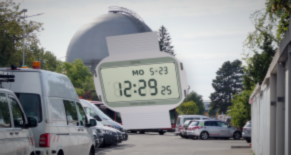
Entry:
h=12 m=29
